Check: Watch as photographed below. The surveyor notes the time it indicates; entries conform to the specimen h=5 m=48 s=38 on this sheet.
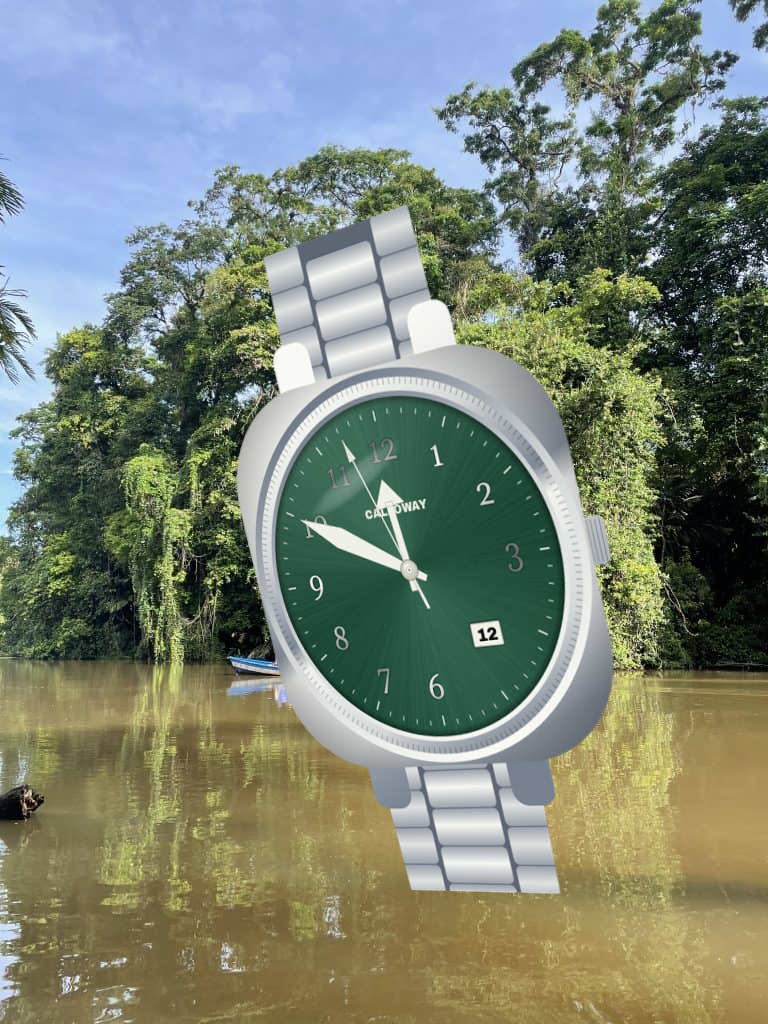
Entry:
h=11 m=49 s=57
